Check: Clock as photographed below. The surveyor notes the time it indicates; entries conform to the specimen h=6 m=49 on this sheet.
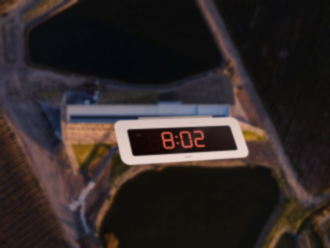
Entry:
h=8 m=2
